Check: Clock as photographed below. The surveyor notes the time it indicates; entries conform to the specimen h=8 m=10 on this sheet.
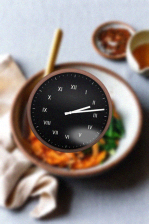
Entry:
h=2 m=13
